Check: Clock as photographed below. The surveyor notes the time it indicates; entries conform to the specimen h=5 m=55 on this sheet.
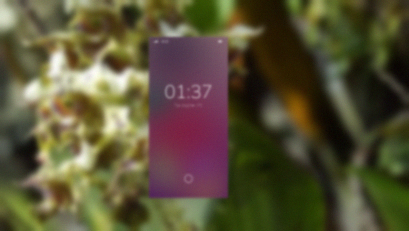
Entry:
h=1 m=37
